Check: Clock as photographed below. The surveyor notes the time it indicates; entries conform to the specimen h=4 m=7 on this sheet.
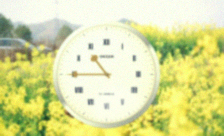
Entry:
h=10 m=45
